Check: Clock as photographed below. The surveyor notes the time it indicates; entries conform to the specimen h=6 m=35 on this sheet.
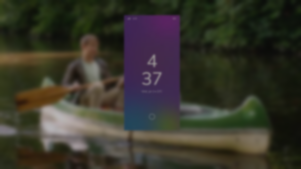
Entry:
h=4 m=37
